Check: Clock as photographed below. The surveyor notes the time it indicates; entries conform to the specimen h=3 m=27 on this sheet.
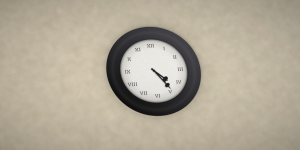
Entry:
h=4 m=24
